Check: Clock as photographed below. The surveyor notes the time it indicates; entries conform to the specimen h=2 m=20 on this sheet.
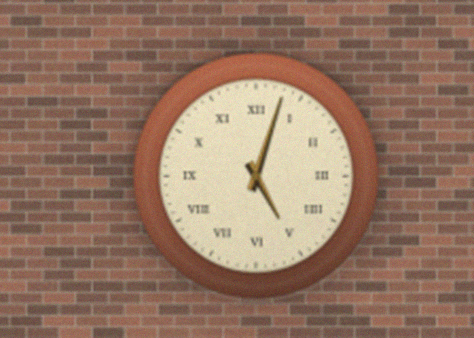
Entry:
h=5 m=3
